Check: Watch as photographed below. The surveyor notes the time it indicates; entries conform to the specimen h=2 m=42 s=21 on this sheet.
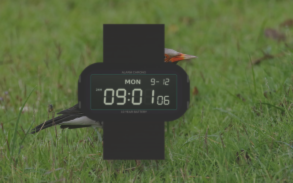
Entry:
h=9 m=1 s=6
